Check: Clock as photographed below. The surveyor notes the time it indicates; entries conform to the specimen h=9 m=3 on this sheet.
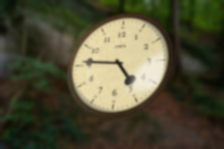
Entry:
h=4 m=46
